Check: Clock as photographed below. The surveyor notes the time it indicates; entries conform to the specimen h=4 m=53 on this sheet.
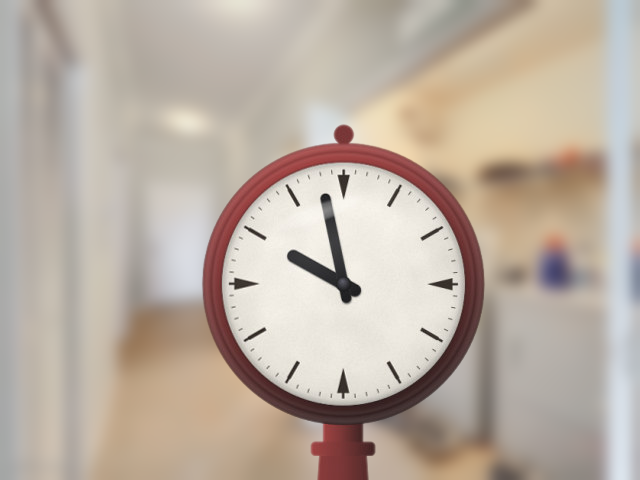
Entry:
h=9 m=58
